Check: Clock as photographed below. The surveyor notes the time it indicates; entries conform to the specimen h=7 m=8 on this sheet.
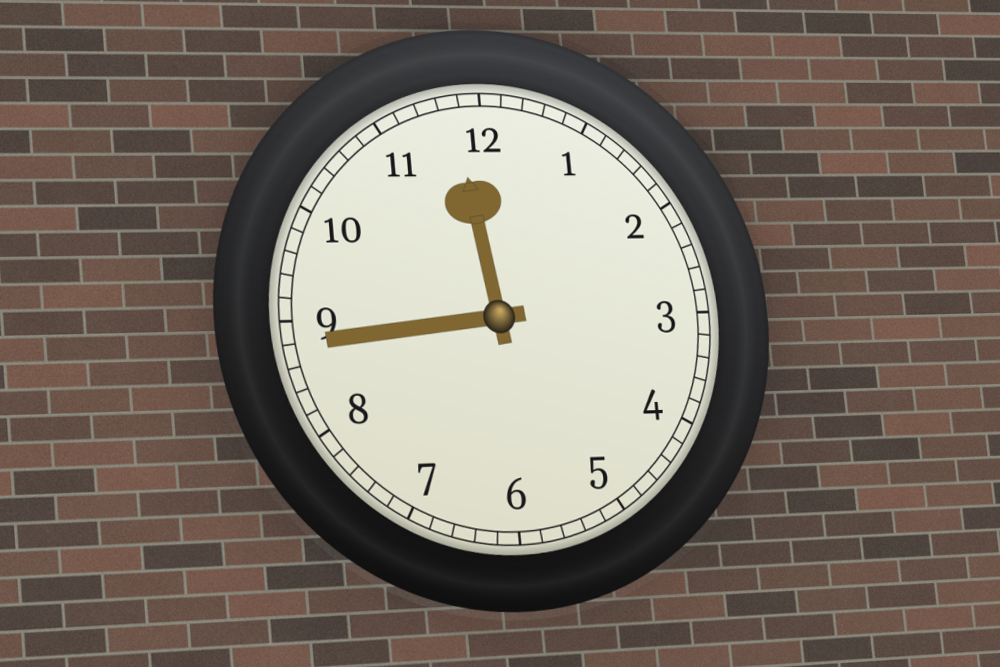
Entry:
h=11 m=44
